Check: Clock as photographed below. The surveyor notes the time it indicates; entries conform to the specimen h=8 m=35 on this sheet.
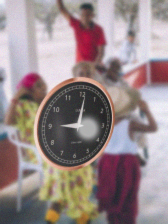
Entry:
h=9 m=1
